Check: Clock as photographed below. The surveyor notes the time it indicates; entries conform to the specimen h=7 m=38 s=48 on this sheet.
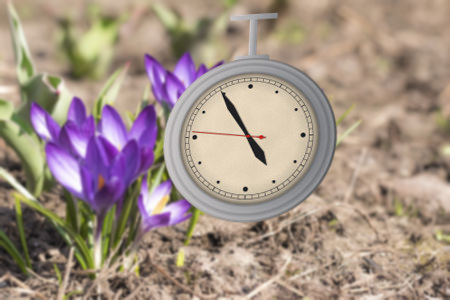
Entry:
h=4 m=54 s=46
